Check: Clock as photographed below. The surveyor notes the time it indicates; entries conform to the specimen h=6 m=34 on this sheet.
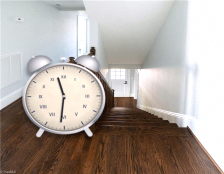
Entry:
h=11 m=31
